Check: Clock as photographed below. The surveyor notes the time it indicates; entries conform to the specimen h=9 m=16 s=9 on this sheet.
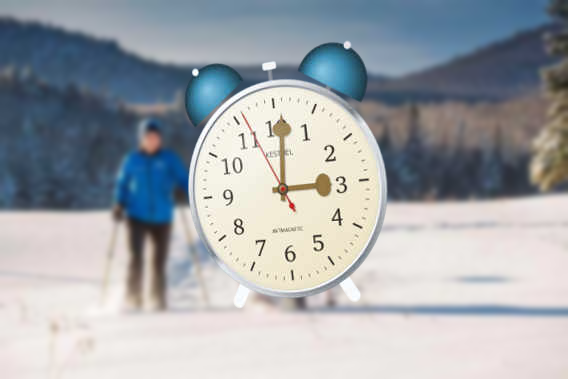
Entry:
h=3 m=0 s=56
